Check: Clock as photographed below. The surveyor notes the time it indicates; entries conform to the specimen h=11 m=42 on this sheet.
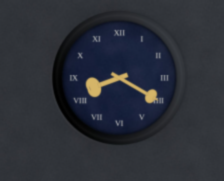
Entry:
h=8 m=20
